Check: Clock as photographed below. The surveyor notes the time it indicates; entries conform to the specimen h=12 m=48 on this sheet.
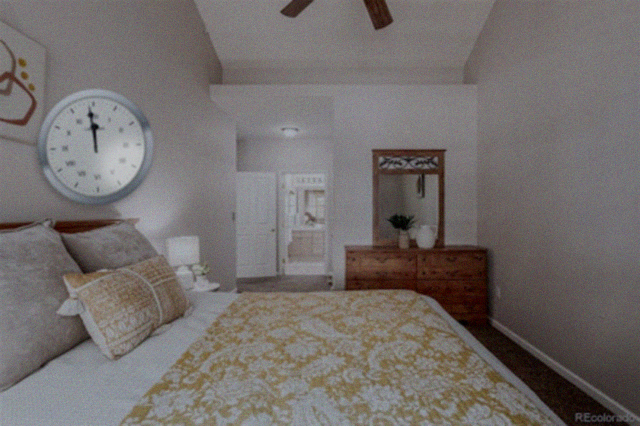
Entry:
h=11 m=59
